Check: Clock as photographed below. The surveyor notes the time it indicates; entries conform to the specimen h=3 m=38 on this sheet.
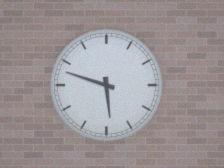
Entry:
h=5 m=48
